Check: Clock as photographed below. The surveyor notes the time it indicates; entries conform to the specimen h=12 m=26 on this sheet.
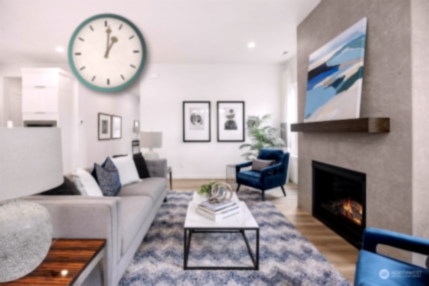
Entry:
h=1 m=1
